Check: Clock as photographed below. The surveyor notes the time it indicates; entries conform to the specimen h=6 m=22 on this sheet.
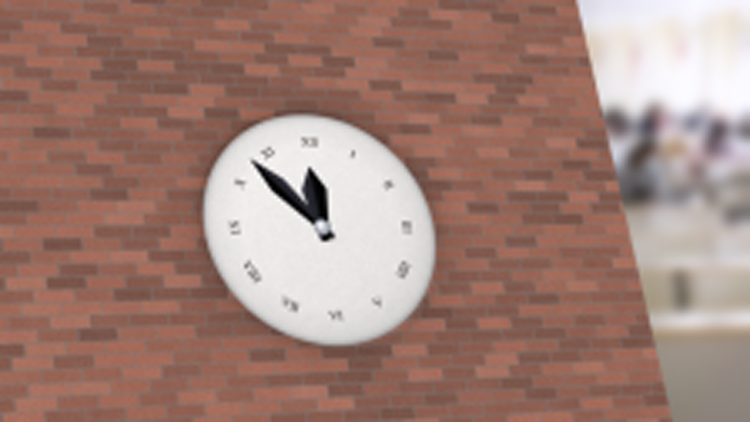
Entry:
h=11 m=53
